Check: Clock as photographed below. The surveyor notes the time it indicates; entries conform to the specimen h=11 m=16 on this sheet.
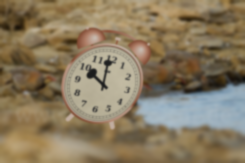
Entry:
h=9 m=59
